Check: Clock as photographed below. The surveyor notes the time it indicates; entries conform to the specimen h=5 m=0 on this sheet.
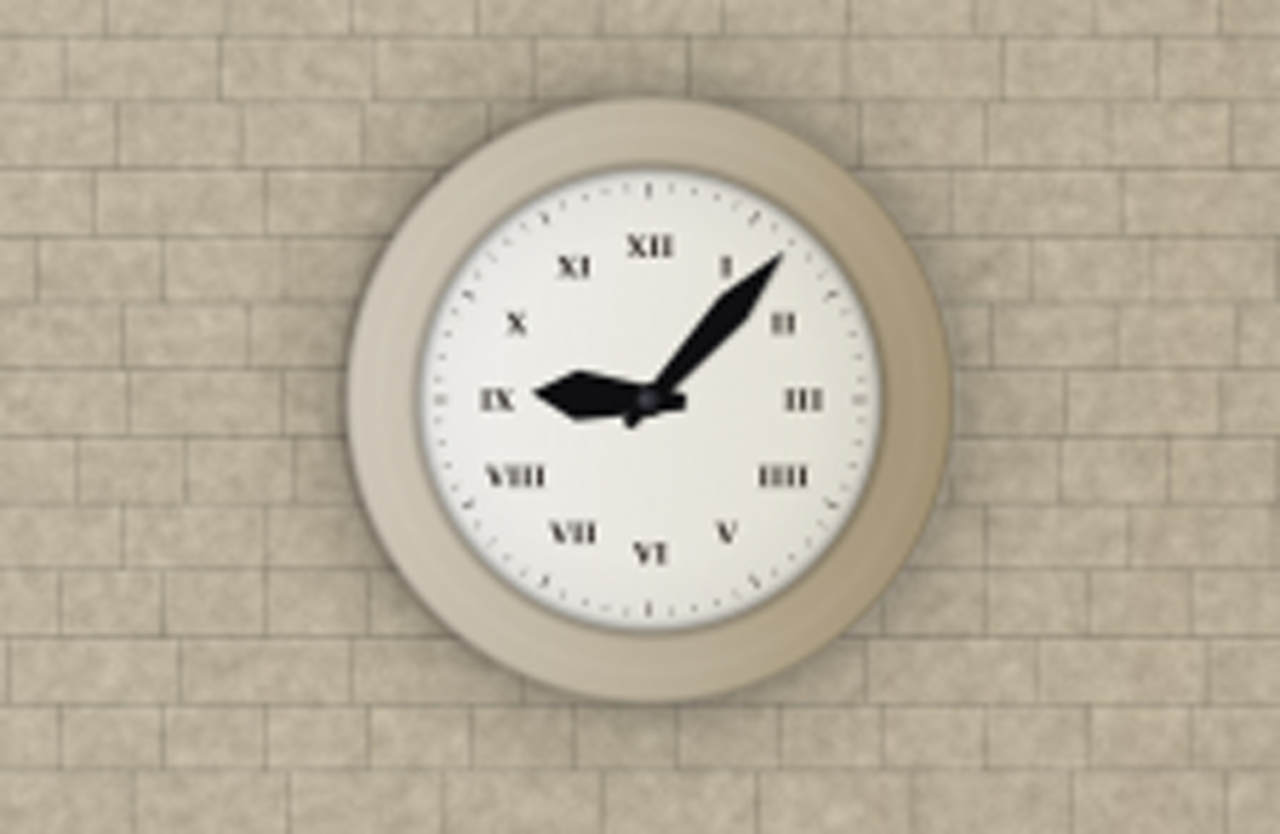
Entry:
h=9 m=7
